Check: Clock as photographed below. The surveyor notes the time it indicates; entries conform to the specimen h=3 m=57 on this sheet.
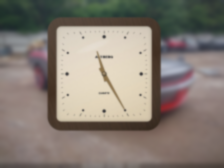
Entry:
h=11 m=25
